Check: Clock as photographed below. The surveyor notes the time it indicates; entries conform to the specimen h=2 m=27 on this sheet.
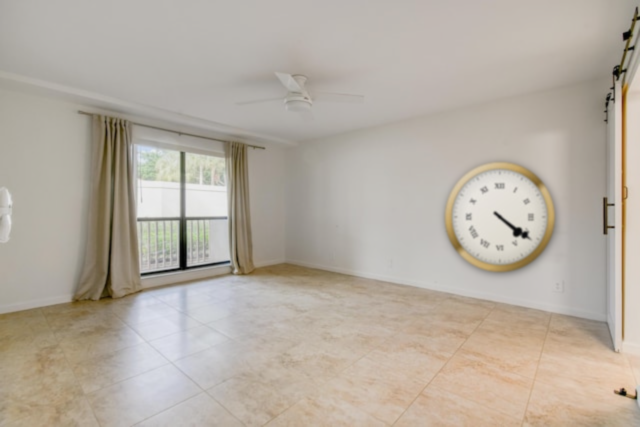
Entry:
h=4 m=21
